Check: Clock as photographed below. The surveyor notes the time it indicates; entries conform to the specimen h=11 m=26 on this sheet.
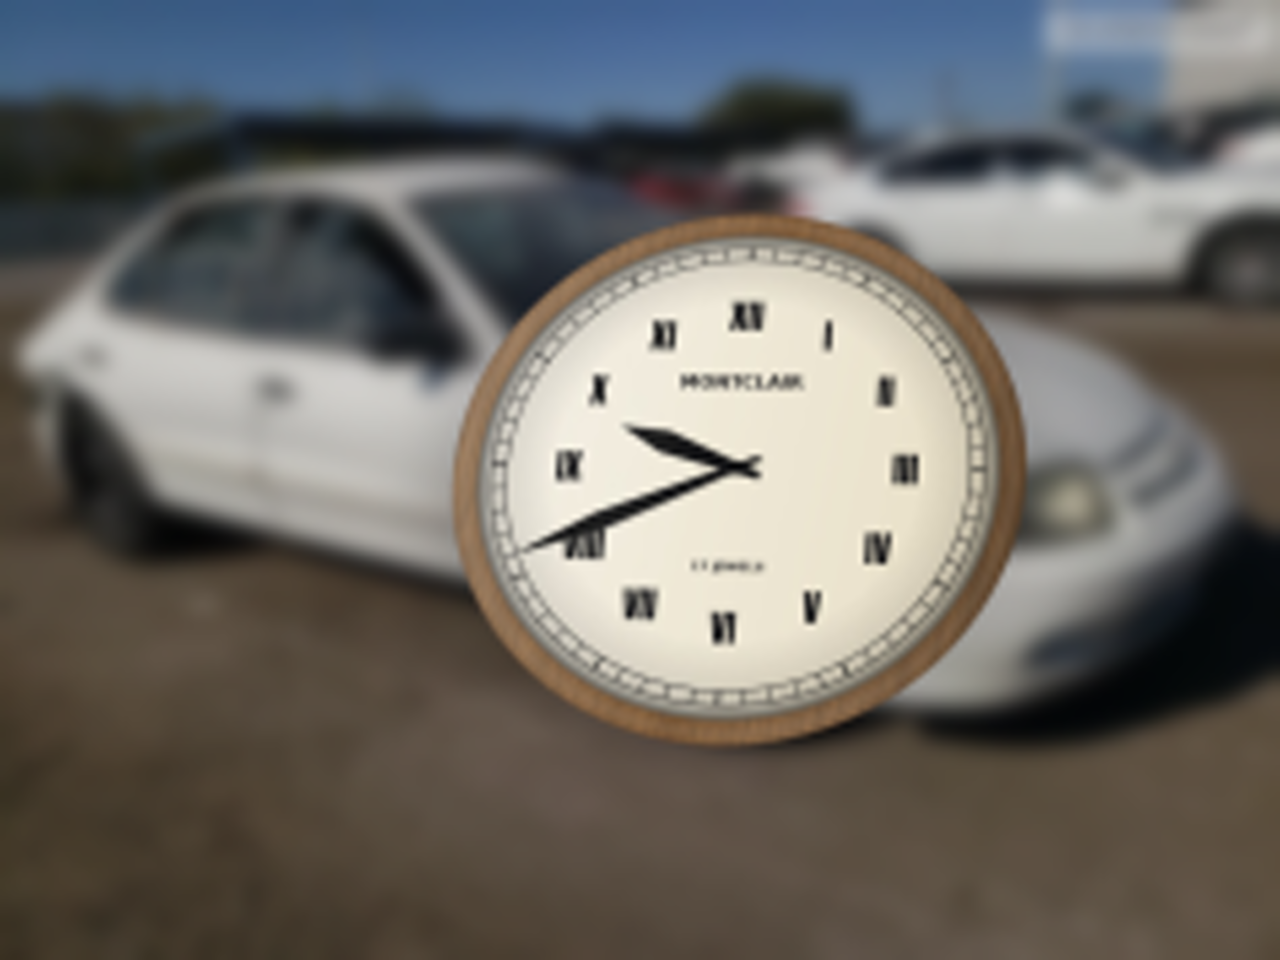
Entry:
h=9 m=41
